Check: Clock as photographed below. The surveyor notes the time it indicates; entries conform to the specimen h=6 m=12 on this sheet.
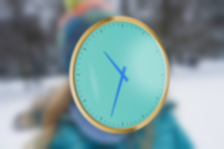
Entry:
h=10 m=33
